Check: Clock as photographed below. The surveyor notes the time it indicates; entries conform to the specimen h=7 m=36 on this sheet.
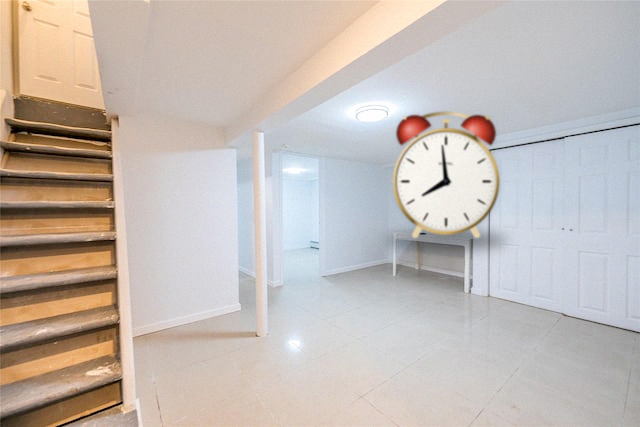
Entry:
h=7 m=59
